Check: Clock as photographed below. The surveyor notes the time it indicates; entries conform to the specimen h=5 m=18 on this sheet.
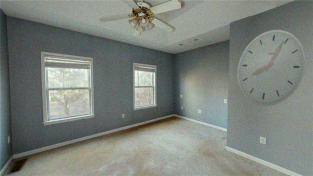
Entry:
h=8 m=4
